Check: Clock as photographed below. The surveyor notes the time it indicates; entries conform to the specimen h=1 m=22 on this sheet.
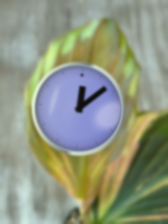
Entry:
h=12 m=8
